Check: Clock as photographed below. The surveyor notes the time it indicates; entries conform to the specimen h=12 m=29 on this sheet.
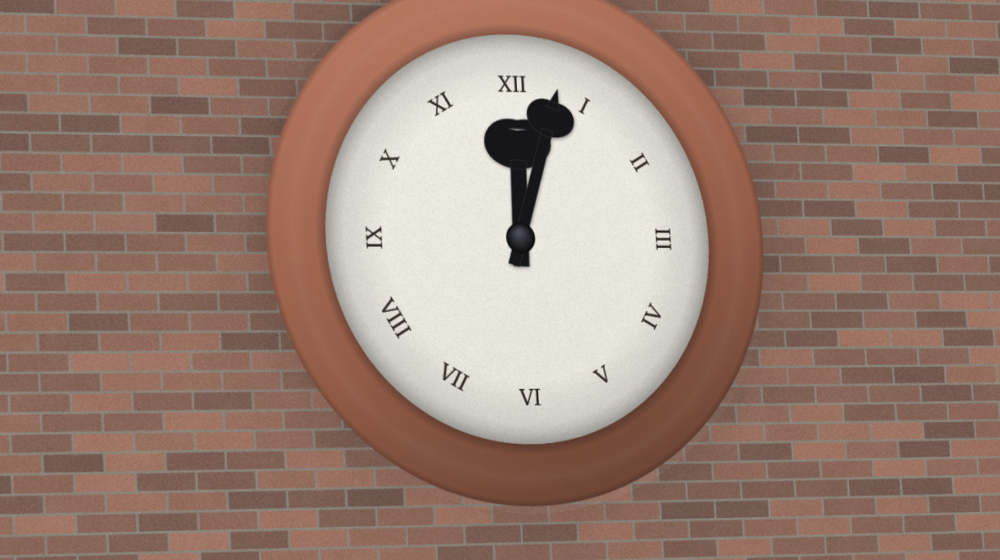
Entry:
h=12 m=3
